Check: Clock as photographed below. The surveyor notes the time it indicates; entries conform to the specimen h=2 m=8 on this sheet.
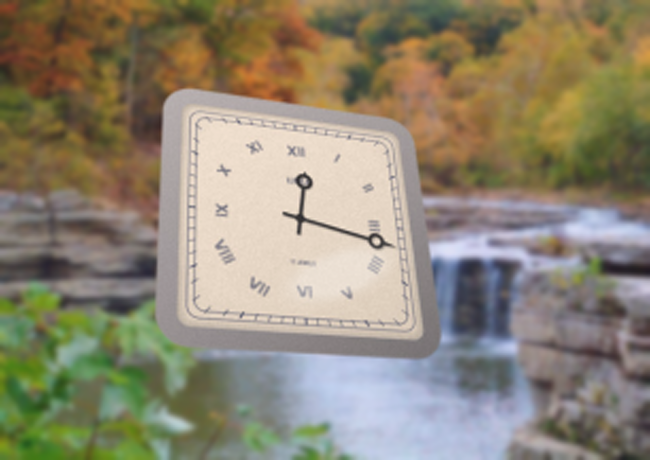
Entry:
h=12 m=17
